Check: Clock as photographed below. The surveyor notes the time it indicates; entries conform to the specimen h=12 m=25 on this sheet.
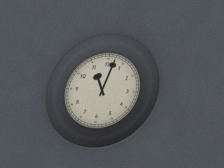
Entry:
h=11 m=2
